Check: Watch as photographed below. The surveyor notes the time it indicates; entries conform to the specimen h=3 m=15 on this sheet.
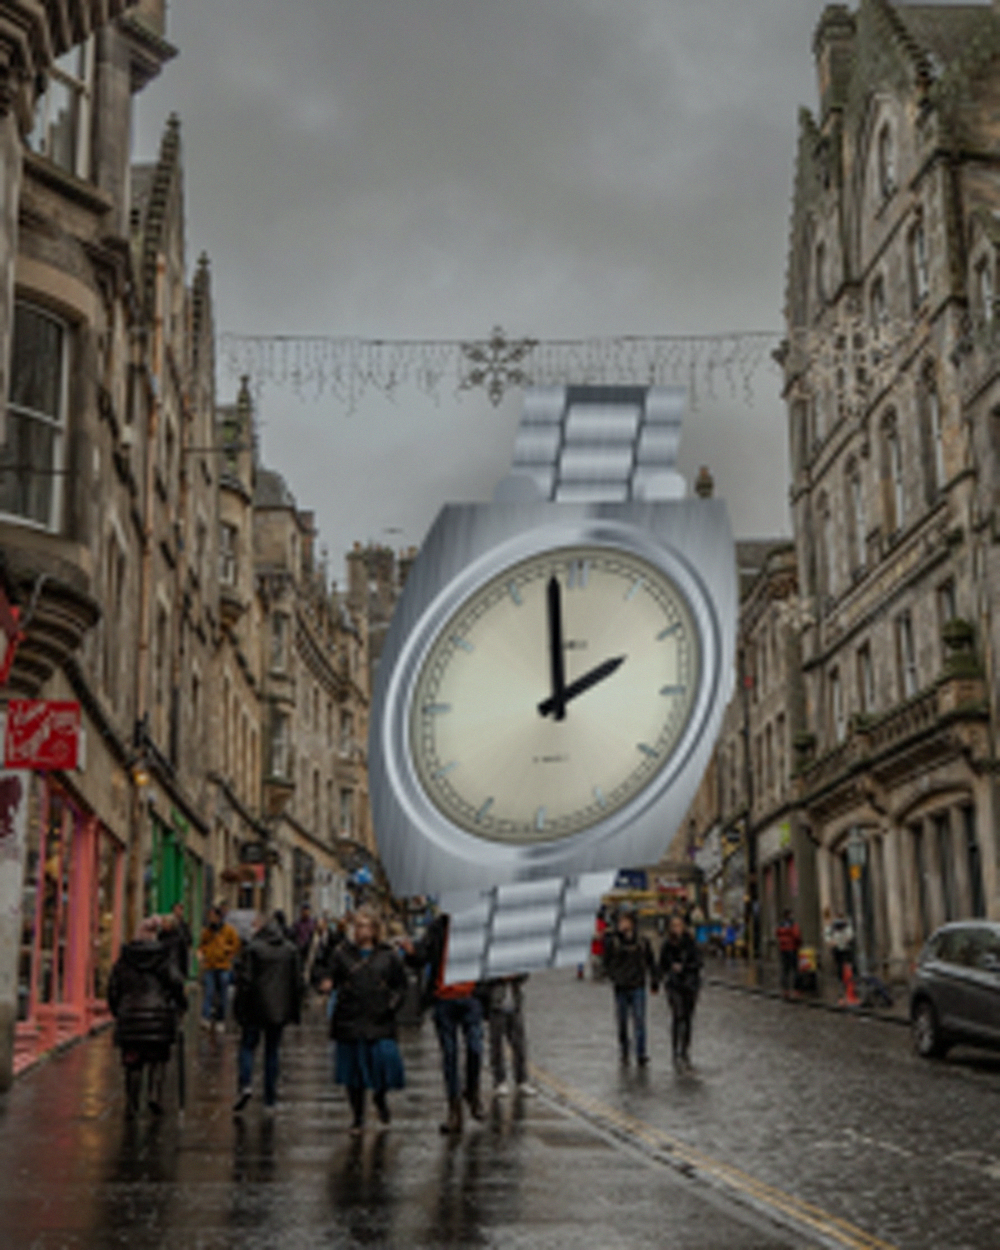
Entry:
h=1 m=58
